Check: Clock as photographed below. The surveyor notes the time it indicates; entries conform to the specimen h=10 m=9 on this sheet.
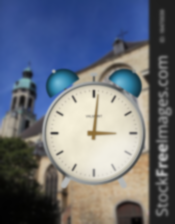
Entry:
h=3 m=1
